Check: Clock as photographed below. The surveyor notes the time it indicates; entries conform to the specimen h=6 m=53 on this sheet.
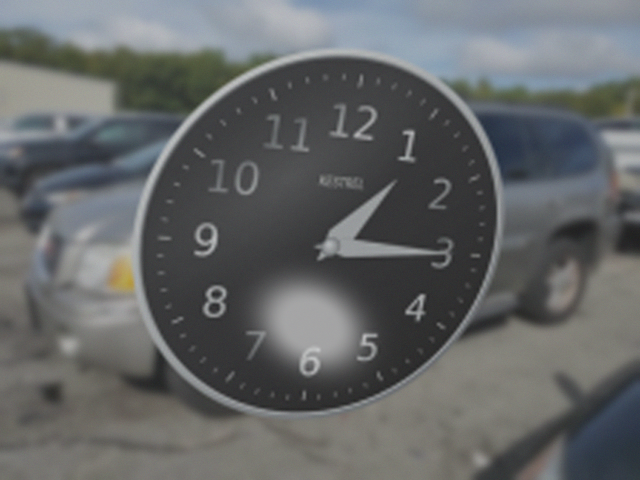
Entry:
h=1 m=15
